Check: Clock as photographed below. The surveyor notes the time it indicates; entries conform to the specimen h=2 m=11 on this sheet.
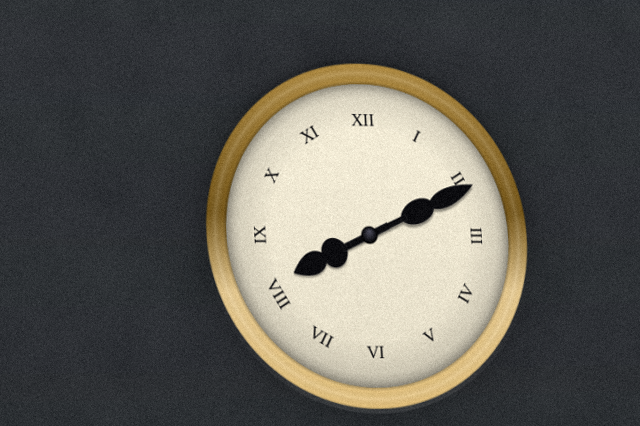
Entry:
h=8 m=11
